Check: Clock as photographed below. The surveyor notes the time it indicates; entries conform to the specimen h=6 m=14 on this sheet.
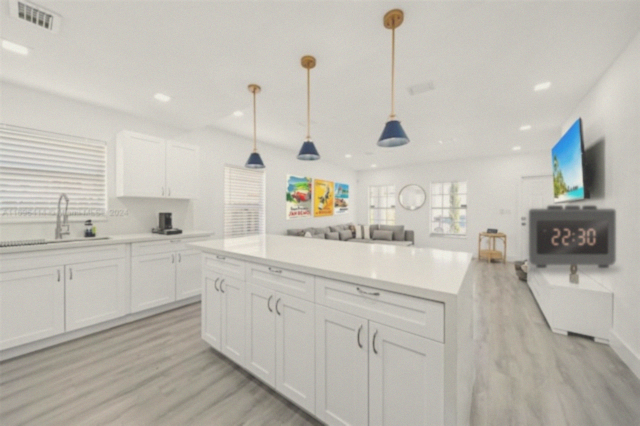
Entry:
h=22 m=30
